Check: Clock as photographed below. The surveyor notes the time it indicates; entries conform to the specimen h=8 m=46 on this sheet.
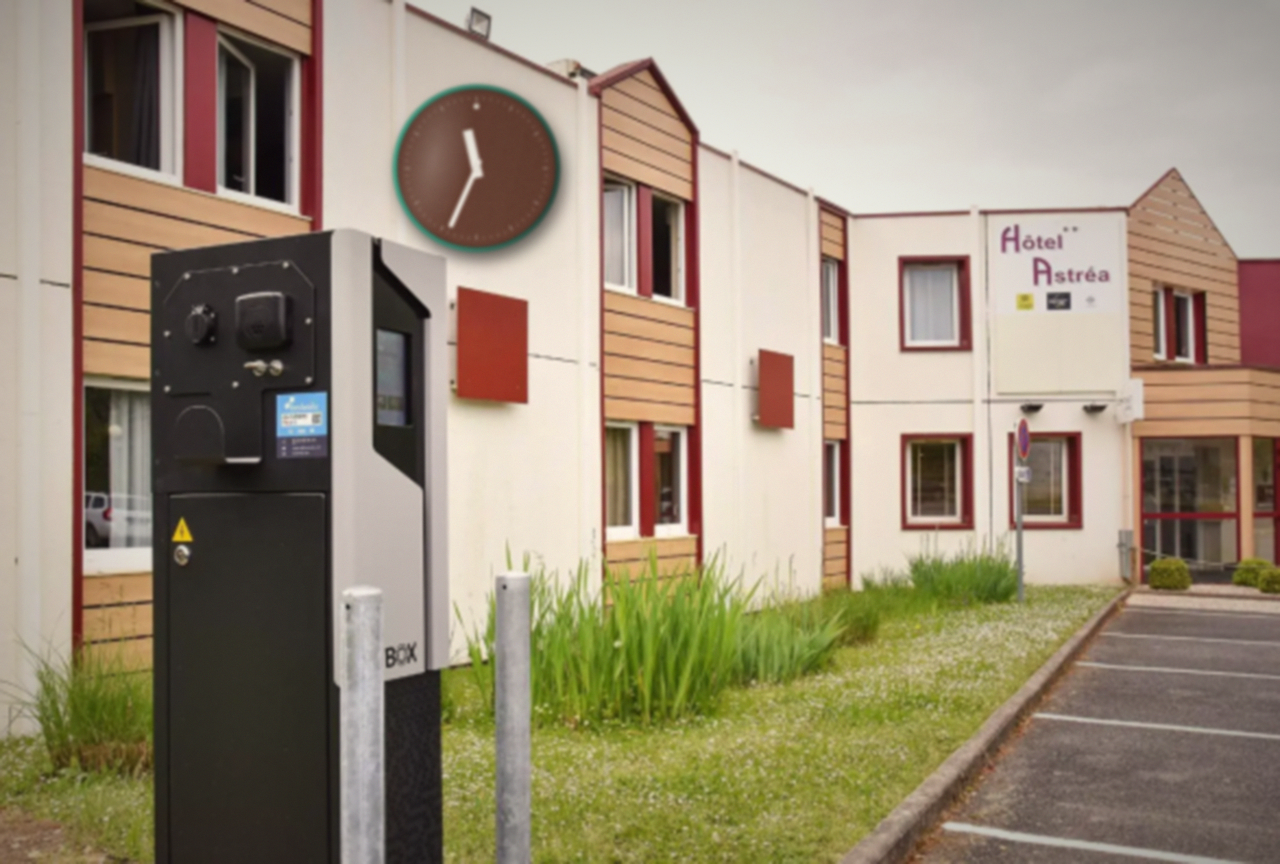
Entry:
h=11 m=34
